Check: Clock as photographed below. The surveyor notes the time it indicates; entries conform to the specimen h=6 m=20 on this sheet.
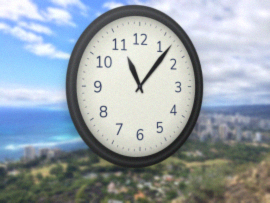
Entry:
h=11 m=7
